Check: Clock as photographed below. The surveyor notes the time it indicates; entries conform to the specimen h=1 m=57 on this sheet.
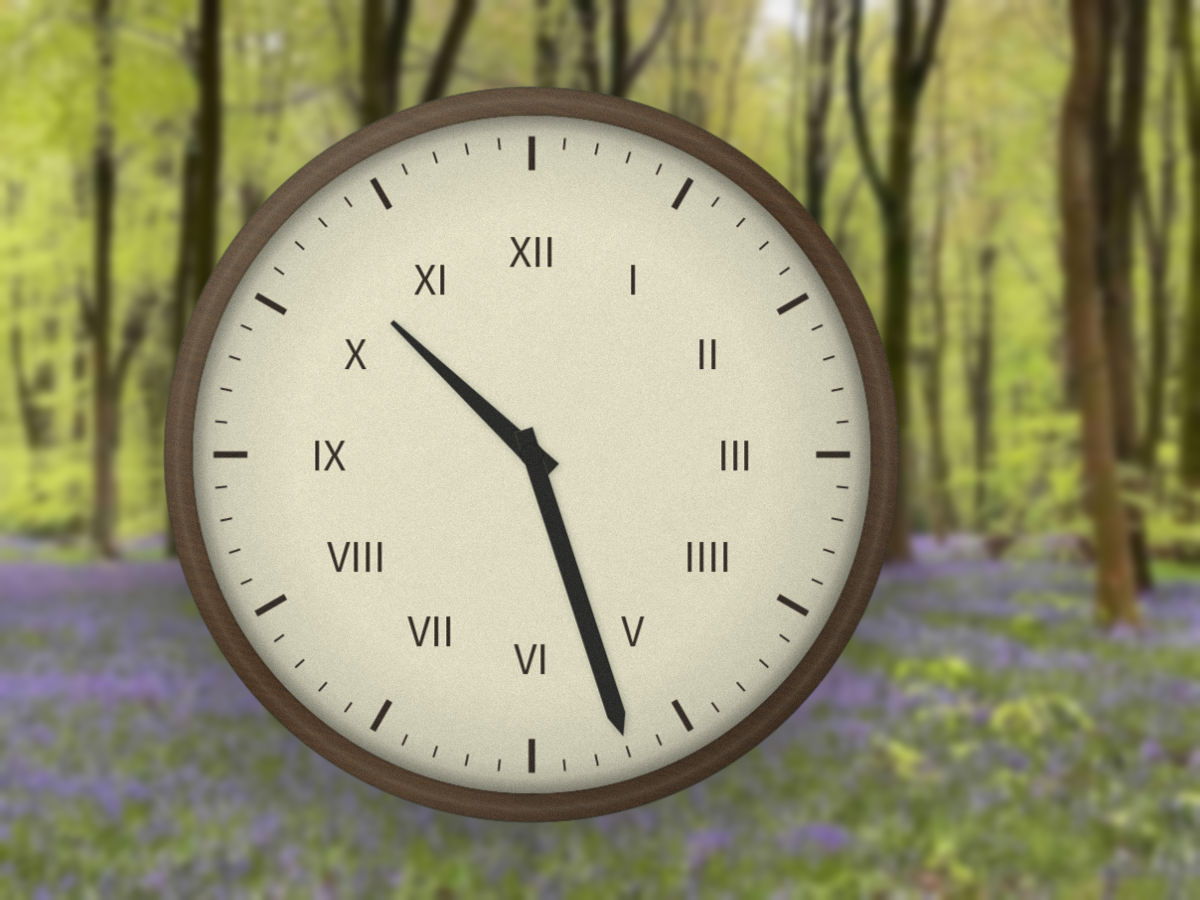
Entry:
h=10 m=27
